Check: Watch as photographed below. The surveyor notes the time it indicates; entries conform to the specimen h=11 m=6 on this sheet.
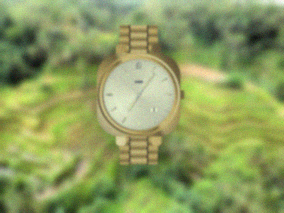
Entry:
h=7 m=6
